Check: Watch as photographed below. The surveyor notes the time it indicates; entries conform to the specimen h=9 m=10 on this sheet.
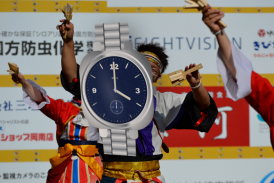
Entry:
h=4 m=0
